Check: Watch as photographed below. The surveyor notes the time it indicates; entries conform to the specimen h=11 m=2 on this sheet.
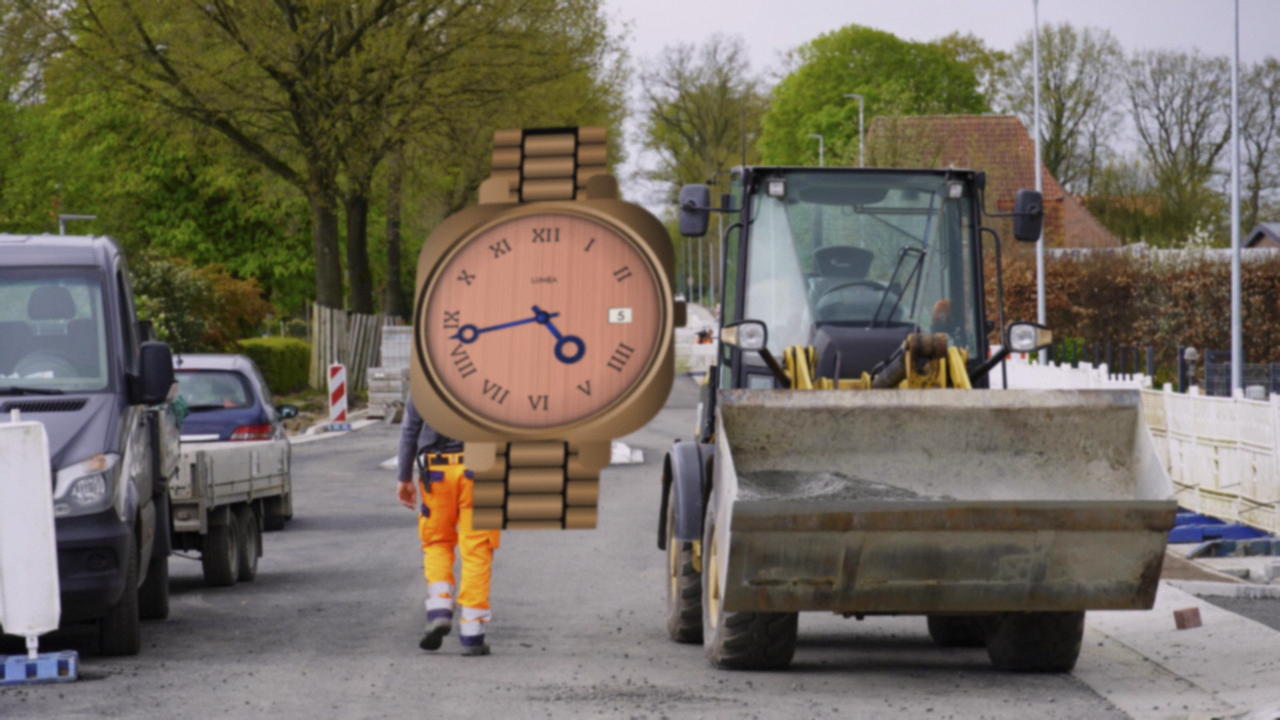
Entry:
h=4 m=43
